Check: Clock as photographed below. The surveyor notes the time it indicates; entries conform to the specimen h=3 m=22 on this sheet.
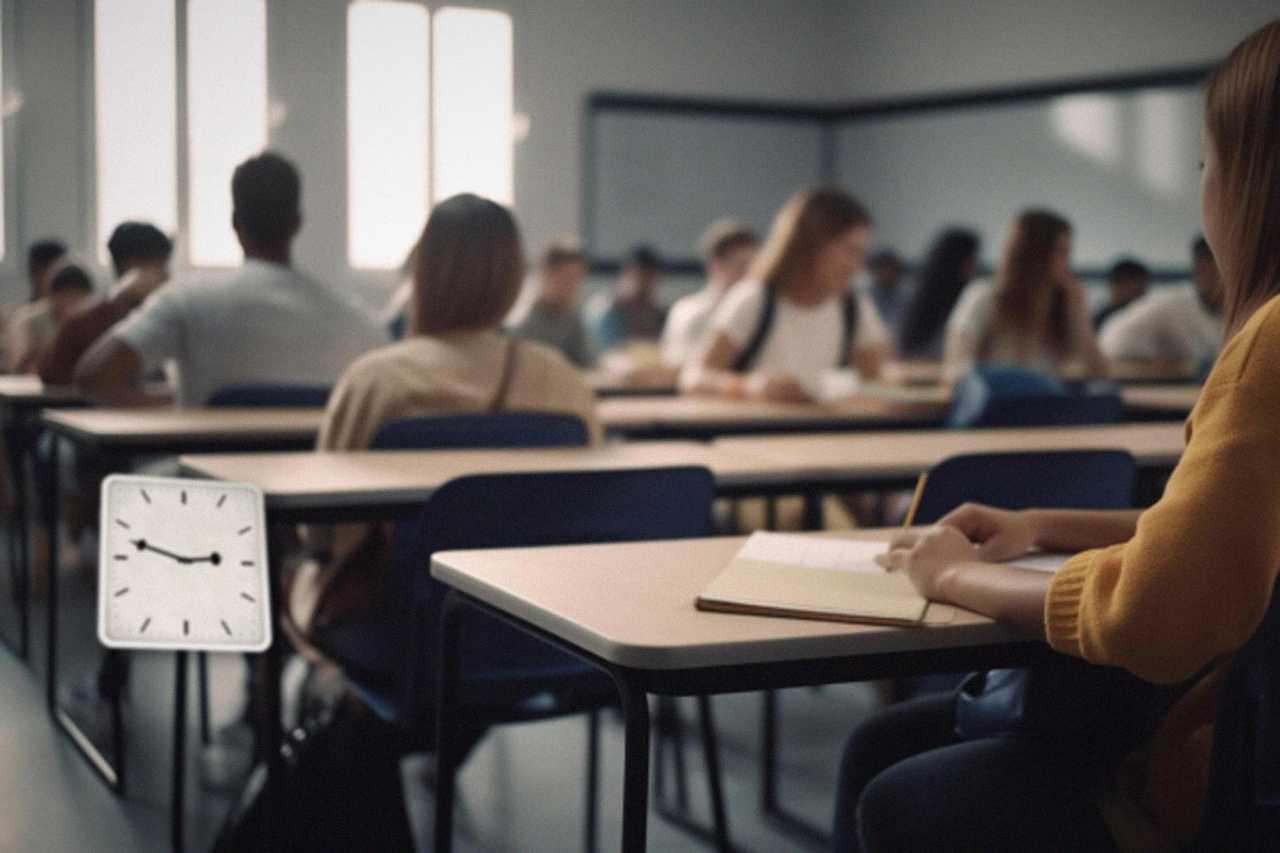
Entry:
h=2 m=48
